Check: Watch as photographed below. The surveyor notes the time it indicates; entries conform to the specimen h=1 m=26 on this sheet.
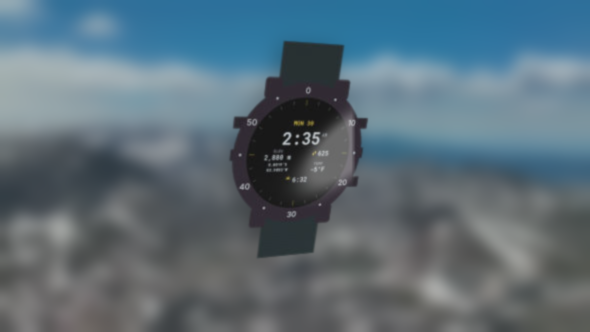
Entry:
h=2 m=35
